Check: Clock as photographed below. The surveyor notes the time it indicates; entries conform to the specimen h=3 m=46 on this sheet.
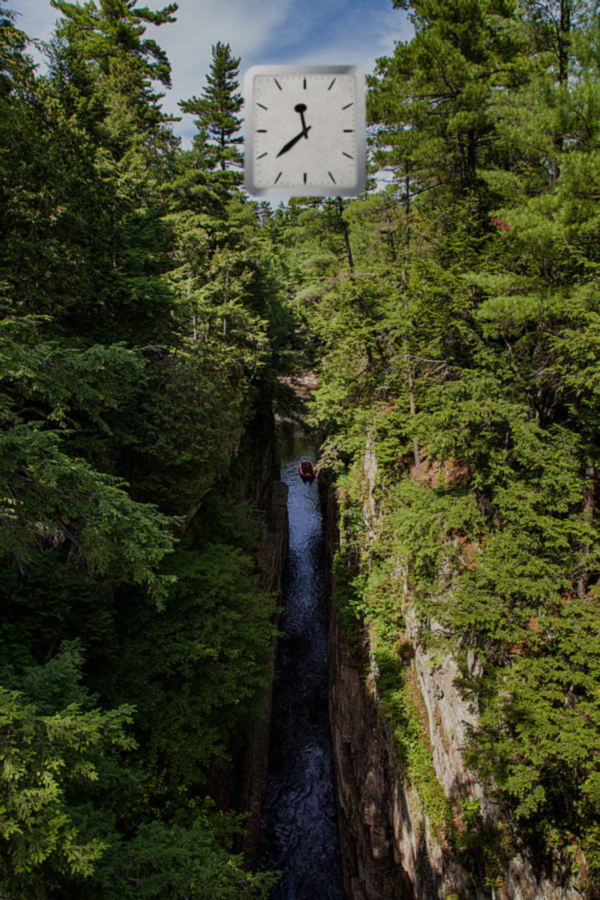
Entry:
h=11 m=38
